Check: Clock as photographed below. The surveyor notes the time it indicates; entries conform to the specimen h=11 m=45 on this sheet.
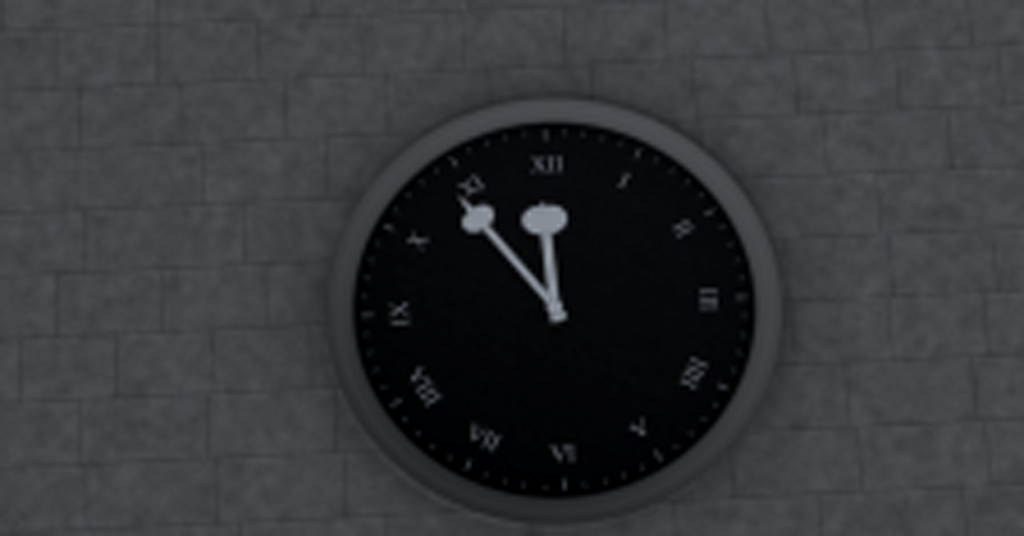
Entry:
h=11 m=54
